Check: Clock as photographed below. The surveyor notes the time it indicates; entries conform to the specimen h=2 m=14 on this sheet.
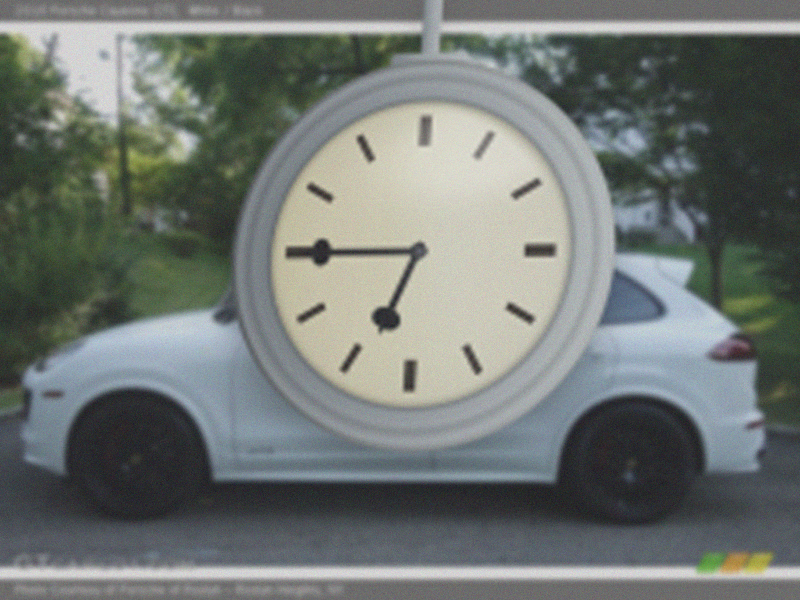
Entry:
h=6 m=45
